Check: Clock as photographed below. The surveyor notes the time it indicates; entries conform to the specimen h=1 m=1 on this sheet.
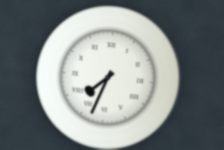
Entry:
h=7 m=33
